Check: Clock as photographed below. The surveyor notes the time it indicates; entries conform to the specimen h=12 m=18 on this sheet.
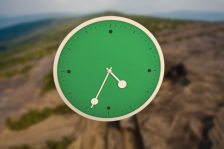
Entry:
h=4 m=34
